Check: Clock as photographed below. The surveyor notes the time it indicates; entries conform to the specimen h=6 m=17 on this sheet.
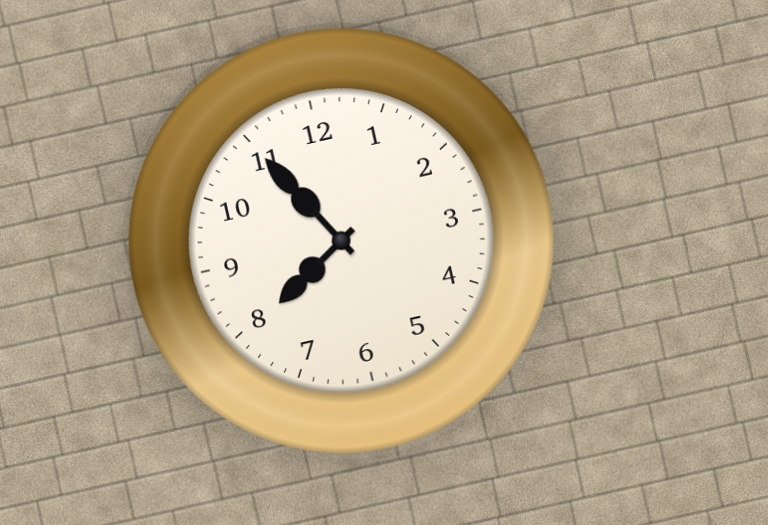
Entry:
h=7 m=55
